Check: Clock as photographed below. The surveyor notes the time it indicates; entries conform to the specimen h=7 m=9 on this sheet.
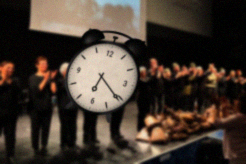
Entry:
h=6 m=21
